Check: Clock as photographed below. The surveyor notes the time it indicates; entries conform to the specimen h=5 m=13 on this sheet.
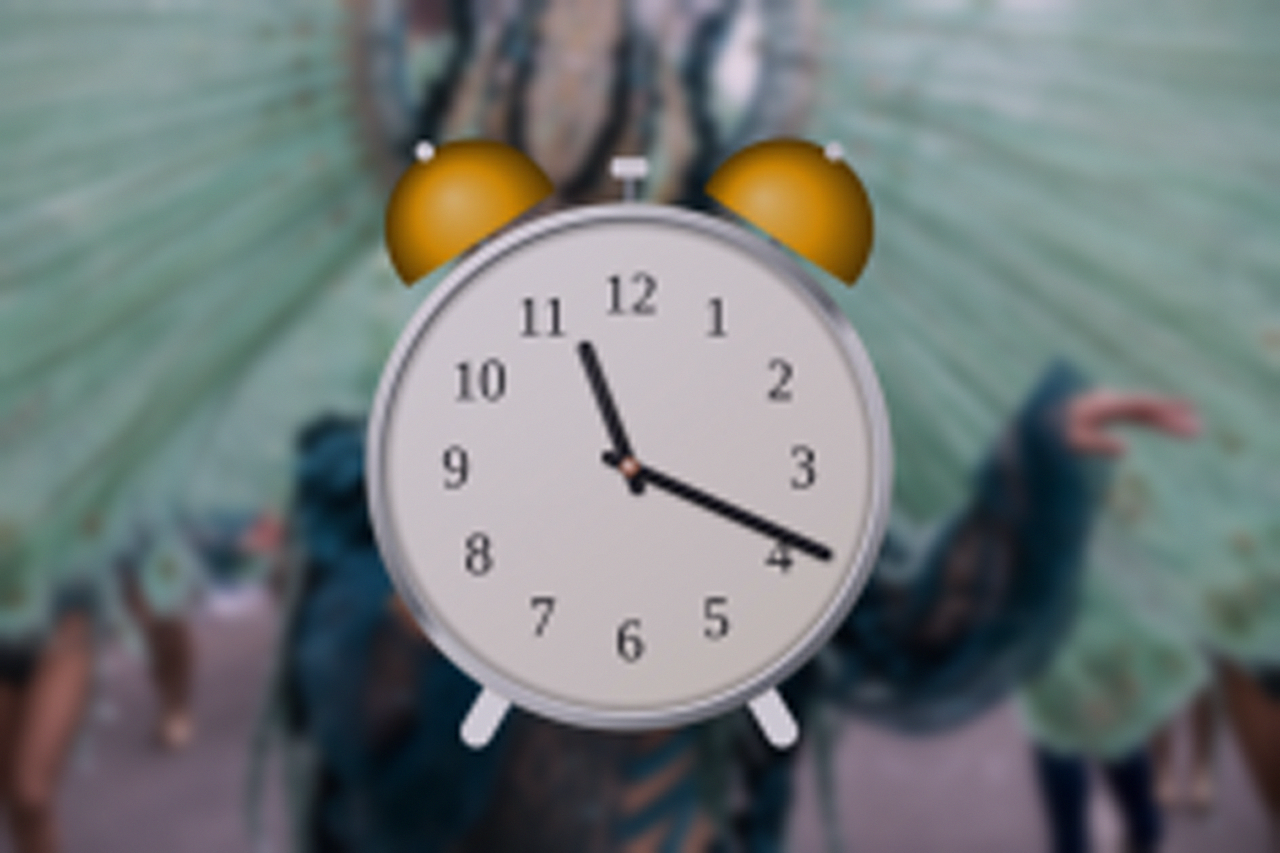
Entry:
h=11 m=19
